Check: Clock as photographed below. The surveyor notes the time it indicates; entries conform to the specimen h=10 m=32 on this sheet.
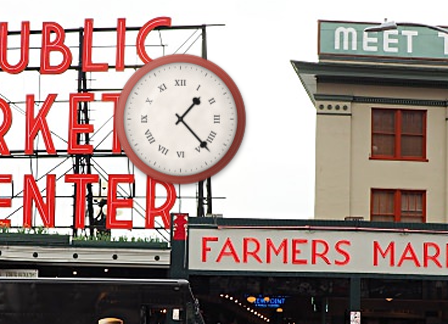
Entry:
h=1 m=23
